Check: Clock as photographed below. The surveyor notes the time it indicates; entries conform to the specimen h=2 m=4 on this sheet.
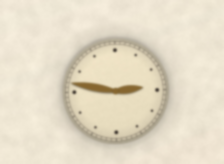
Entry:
h=2 m=47
